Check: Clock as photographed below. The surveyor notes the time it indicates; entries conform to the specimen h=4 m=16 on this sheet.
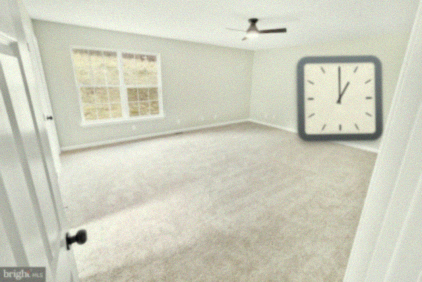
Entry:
h=1 m=0
